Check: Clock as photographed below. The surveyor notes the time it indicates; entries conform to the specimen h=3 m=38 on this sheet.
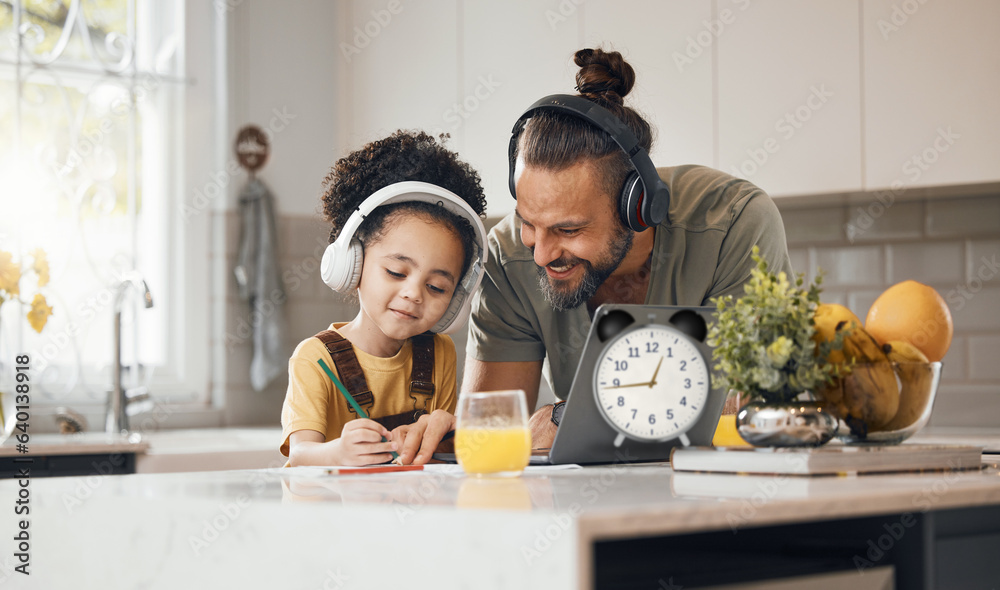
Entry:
h=12 m=44
